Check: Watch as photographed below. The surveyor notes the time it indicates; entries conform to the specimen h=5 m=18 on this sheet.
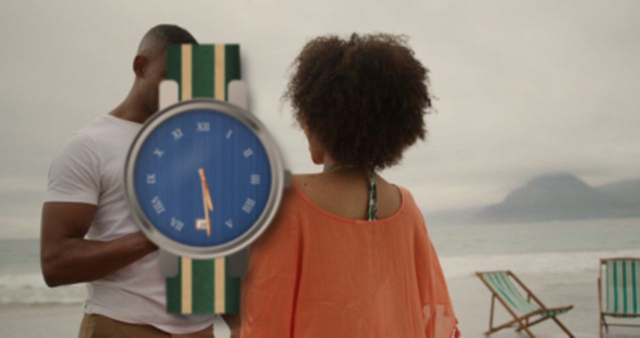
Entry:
h=5 m=29
